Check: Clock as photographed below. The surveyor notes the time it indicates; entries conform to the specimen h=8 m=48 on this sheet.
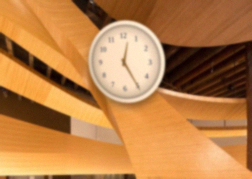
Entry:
h=12 m=25
